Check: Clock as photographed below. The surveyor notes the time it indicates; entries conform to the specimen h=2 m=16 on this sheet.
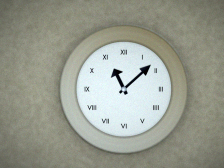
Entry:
h=11 m=8
